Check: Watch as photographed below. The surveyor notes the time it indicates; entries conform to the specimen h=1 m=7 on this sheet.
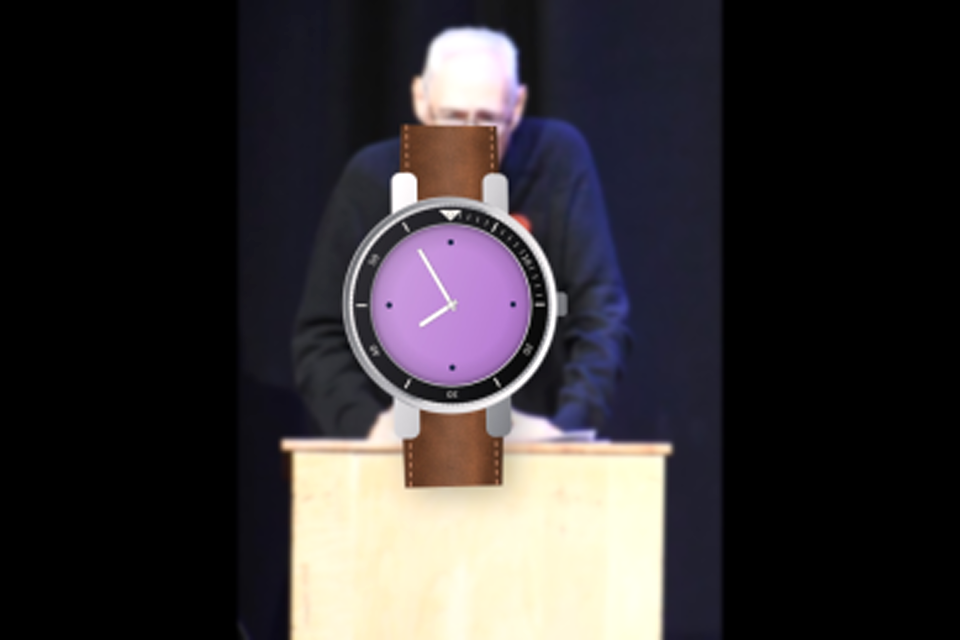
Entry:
h=7 m=55
